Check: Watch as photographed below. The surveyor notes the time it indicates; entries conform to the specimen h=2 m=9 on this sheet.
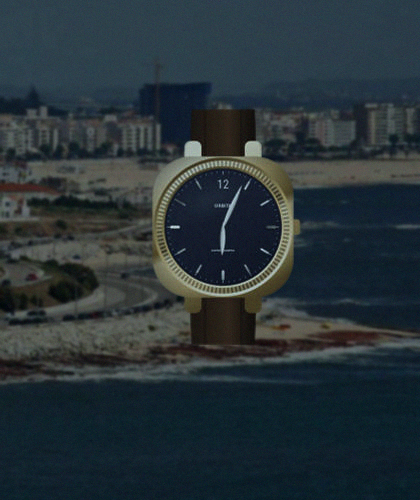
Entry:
h=6 m=4
